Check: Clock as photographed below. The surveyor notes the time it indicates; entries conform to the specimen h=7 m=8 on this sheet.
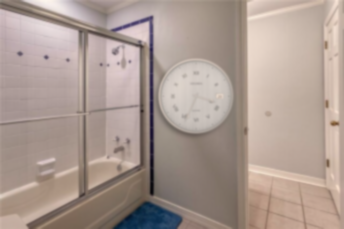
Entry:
h=3 m=34
